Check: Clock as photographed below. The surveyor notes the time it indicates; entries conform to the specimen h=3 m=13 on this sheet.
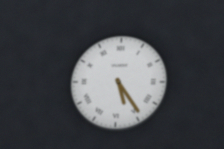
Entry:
h=5 m=24
